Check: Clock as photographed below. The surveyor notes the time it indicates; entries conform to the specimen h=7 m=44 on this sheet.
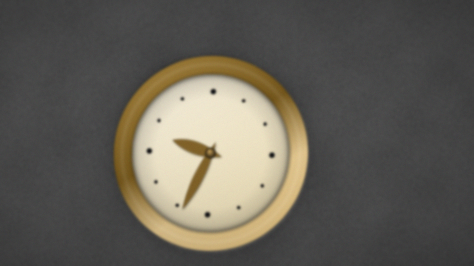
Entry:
h=9 m=34
